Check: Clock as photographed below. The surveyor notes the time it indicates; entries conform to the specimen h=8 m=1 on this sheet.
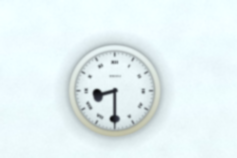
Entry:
h=8 m=30
